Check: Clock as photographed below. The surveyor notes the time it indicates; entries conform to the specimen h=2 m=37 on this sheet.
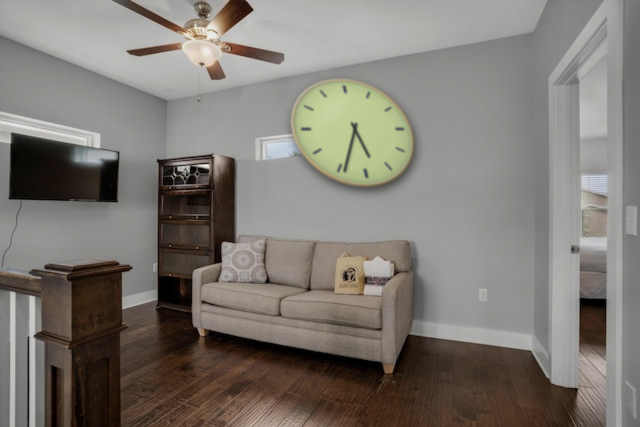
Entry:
h=5 m=34
